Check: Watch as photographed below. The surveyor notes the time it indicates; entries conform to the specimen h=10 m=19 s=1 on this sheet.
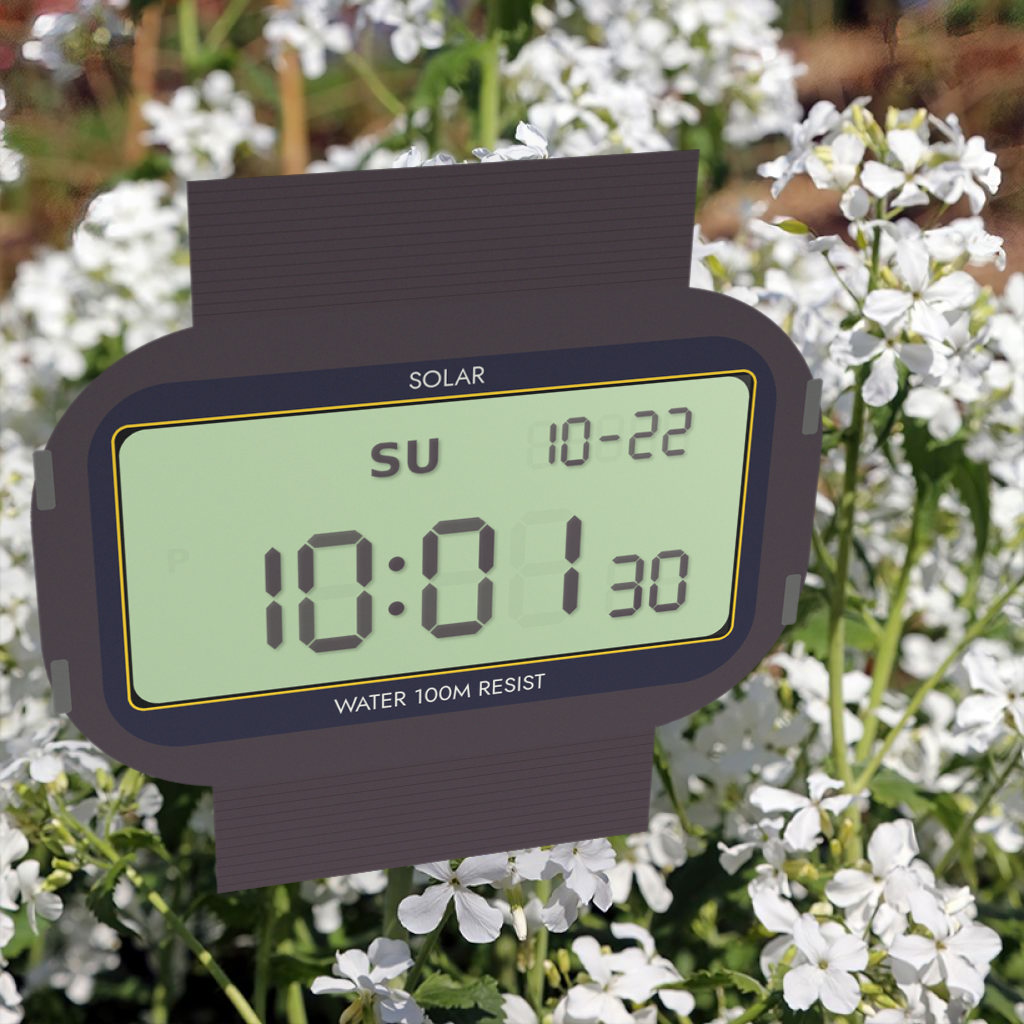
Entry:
h=10 m=1 s=30
